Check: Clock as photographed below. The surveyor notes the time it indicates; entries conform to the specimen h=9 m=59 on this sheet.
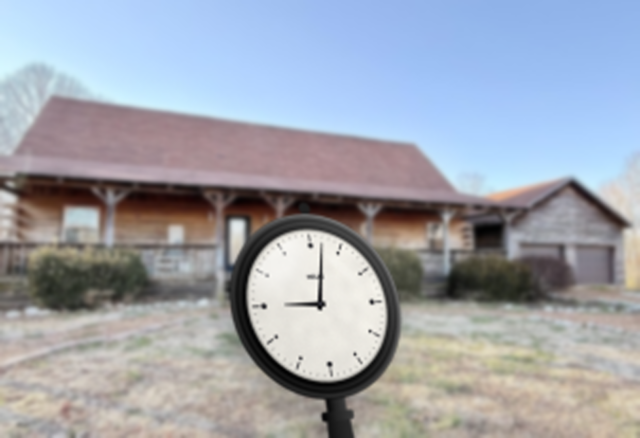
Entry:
h=9 m=2
